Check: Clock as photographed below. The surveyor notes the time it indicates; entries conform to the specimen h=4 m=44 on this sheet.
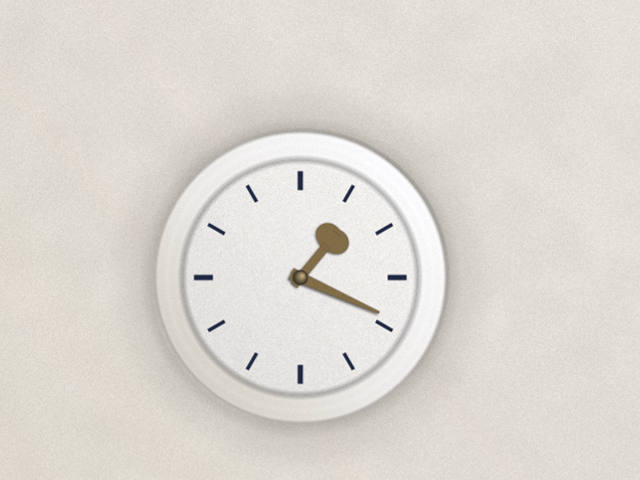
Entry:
h=1 m=19
